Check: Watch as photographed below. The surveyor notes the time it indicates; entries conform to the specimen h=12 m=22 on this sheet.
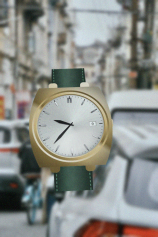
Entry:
h=9 m=37
